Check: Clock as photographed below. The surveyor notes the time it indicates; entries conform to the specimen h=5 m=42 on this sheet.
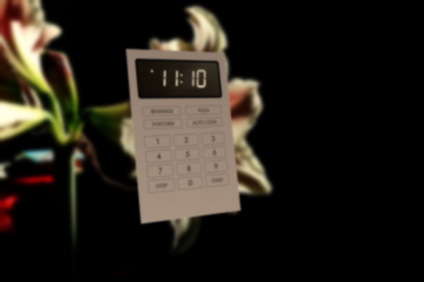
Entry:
h=11 m=10
